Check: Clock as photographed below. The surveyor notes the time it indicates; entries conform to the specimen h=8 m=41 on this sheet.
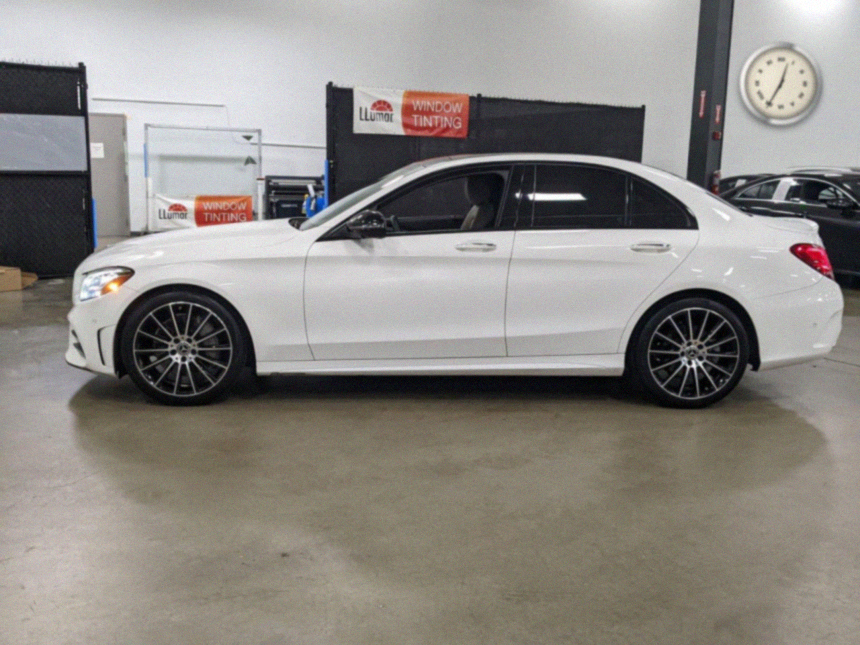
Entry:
h=12 m=35
